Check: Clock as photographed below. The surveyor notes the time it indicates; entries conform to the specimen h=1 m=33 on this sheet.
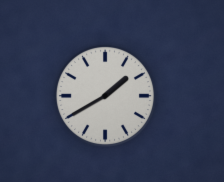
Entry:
h=1 m=40
